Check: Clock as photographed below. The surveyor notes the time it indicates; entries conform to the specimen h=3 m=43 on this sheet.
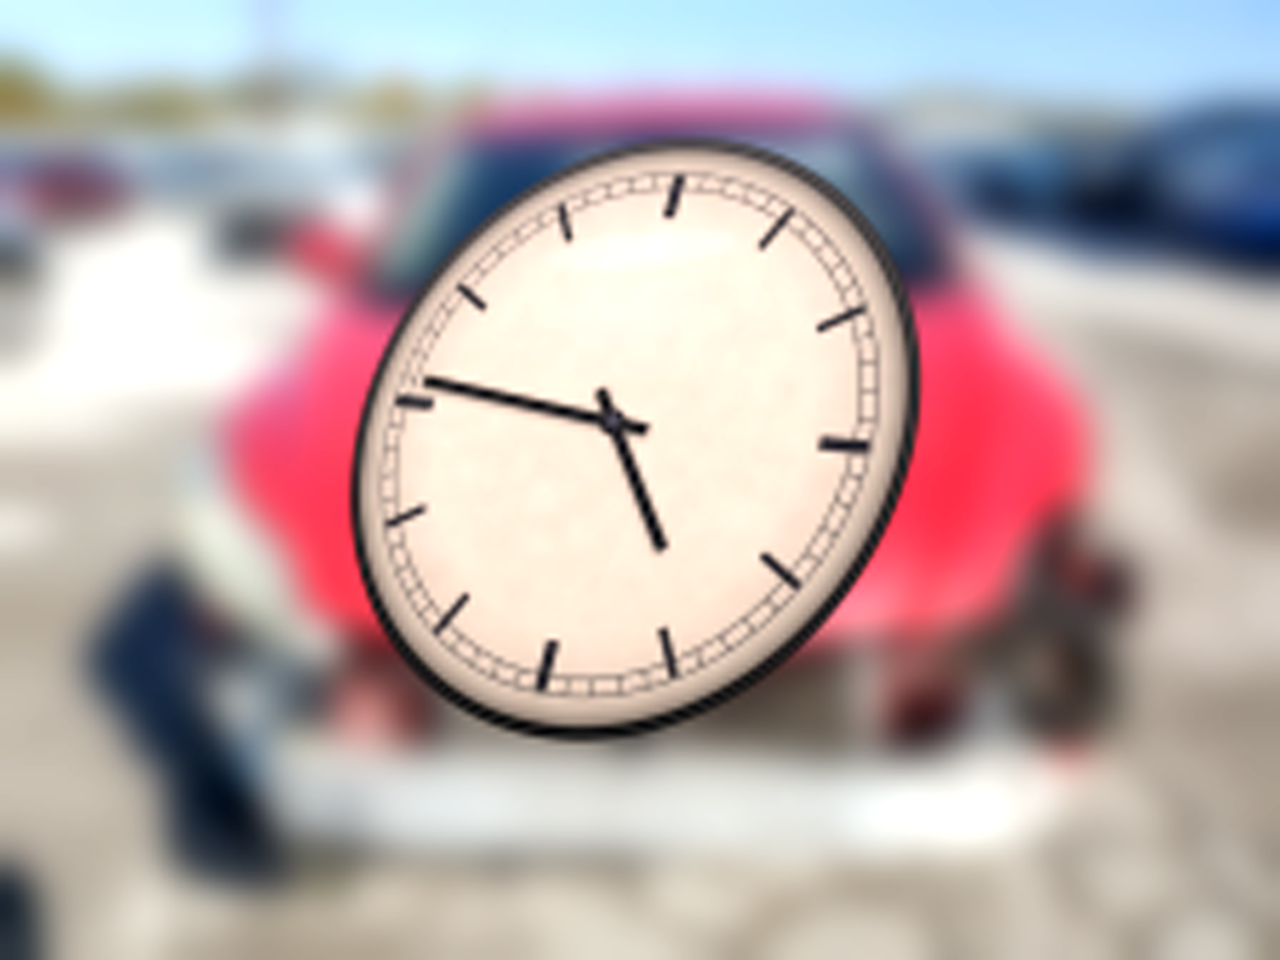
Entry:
h=4 m=46
